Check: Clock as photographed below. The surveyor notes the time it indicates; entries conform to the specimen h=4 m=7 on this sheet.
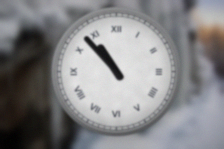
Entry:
h=10 m=53
